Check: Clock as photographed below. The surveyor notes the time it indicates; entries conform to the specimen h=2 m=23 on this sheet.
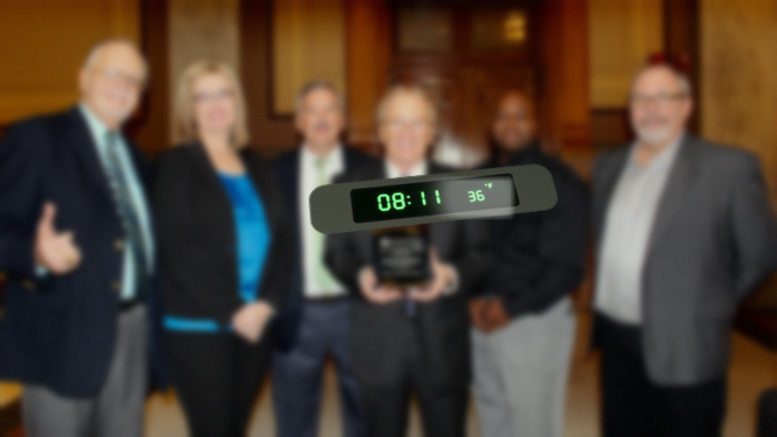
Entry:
h=8 m=11
